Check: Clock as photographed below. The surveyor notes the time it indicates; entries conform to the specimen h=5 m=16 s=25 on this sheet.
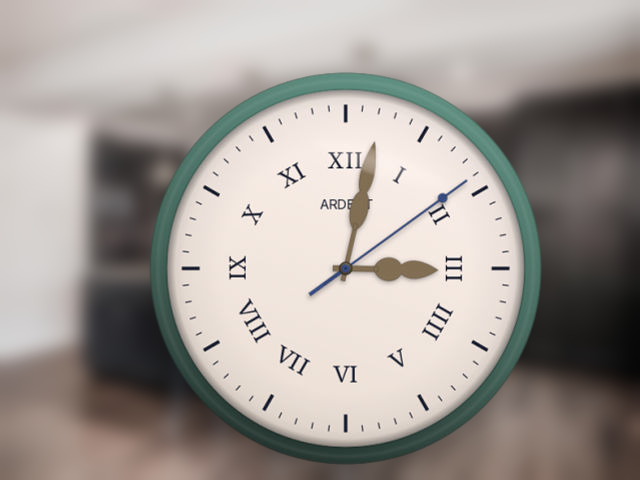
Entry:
h=3 m=2 s=9
